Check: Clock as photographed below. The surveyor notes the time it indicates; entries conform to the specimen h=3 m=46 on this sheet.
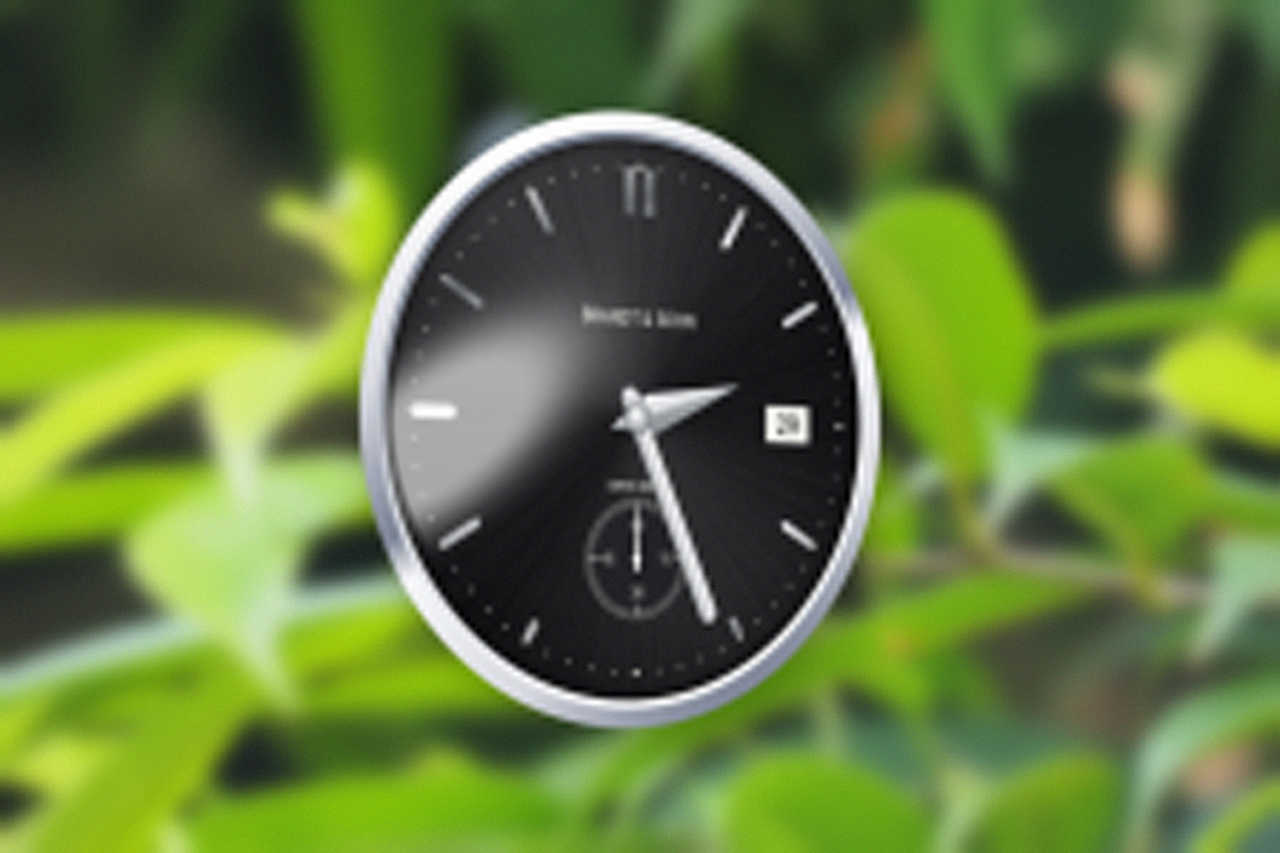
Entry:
h=2 m=26
